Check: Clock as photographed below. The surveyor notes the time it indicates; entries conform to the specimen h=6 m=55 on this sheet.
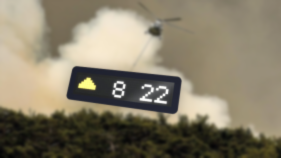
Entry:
h=8 m=22
